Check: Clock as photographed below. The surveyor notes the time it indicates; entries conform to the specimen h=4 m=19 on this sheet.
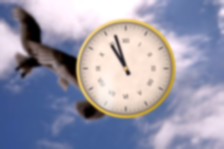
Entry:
h=10 m=57
